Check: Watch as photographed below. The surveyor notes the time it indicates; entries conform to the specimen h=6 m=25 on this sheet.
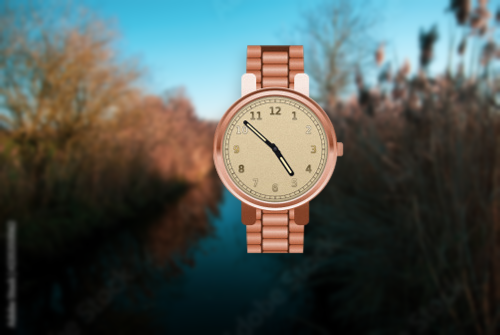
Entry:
h=4 m=52
